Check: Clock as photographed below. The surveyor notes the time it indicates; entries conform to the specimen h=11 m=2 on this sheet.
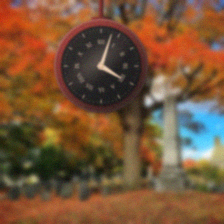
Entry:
h=4 m=3
